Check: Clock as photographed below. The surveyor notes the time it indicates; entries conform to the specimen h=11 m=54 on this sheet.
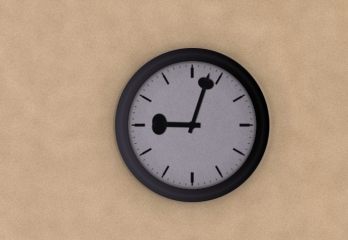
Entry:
h=9 m=3
